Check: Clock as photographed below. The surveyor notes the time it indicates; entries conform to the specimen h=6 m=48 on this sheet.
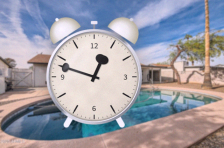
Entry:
h=12 m=48
